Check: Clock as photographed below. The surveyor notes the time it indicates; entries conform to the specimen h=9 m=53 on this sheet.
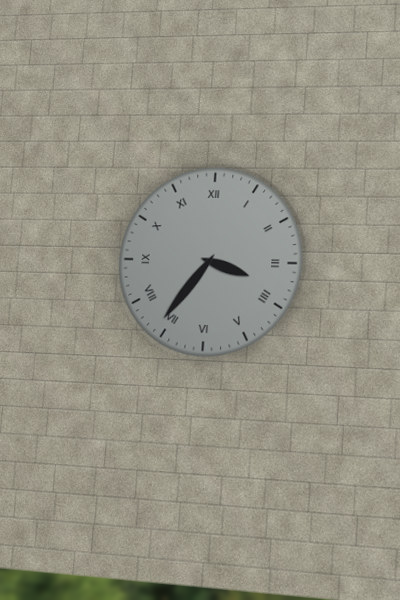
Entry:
h=3 m=36
